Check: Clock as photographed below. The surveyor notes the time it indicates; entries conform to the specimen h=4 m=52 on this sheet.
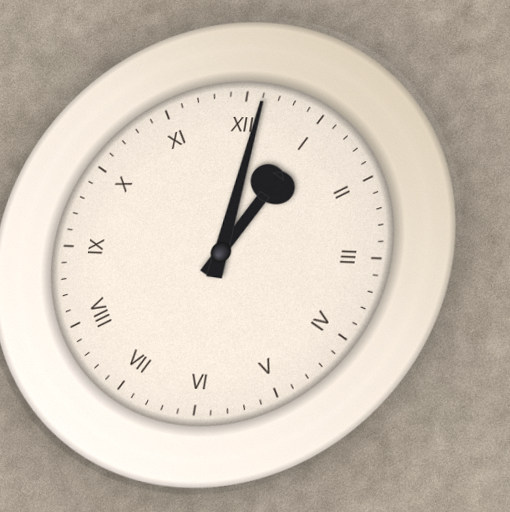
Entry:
h=1 m=1
